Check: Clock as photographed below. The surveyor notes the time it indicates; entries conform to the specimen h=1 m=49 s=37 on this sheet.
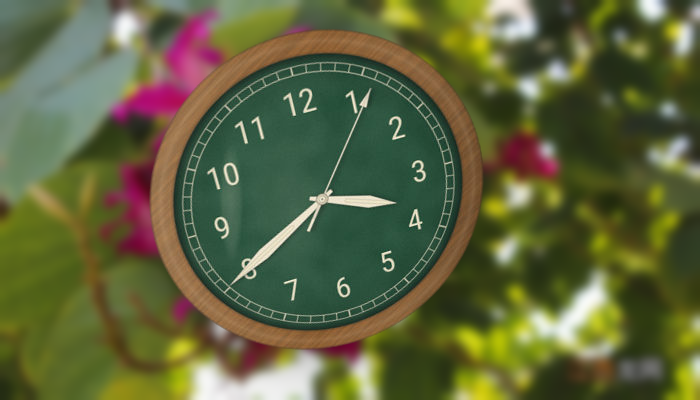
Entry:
h=3 m=40 s=6
